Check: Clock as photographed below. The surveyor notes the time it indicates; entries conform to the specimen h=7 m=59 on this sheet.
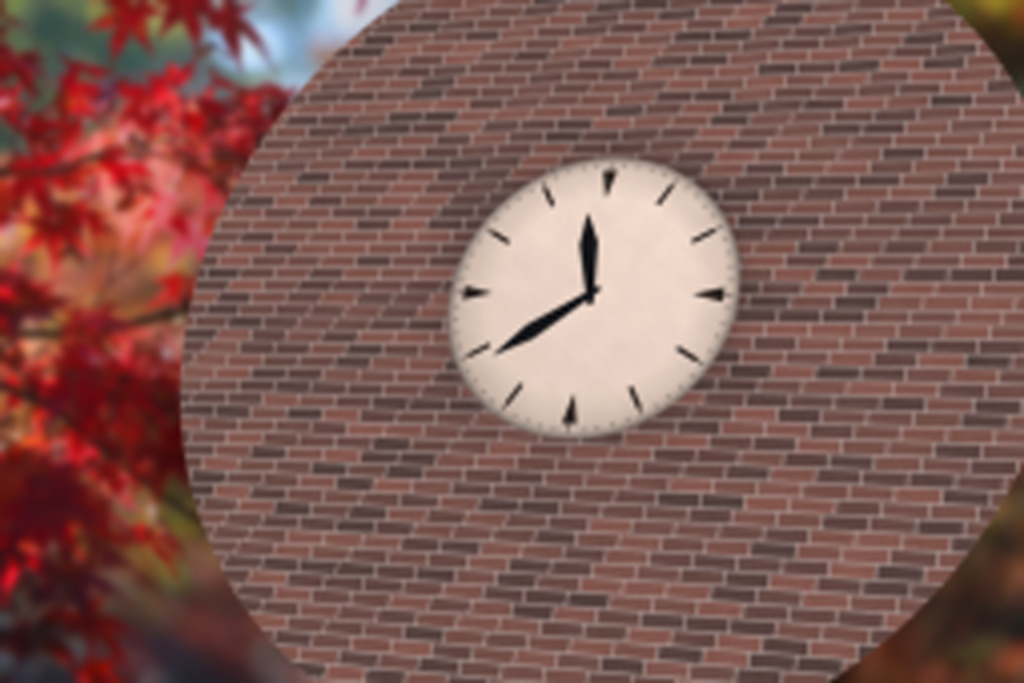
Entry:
h=11 m=39
